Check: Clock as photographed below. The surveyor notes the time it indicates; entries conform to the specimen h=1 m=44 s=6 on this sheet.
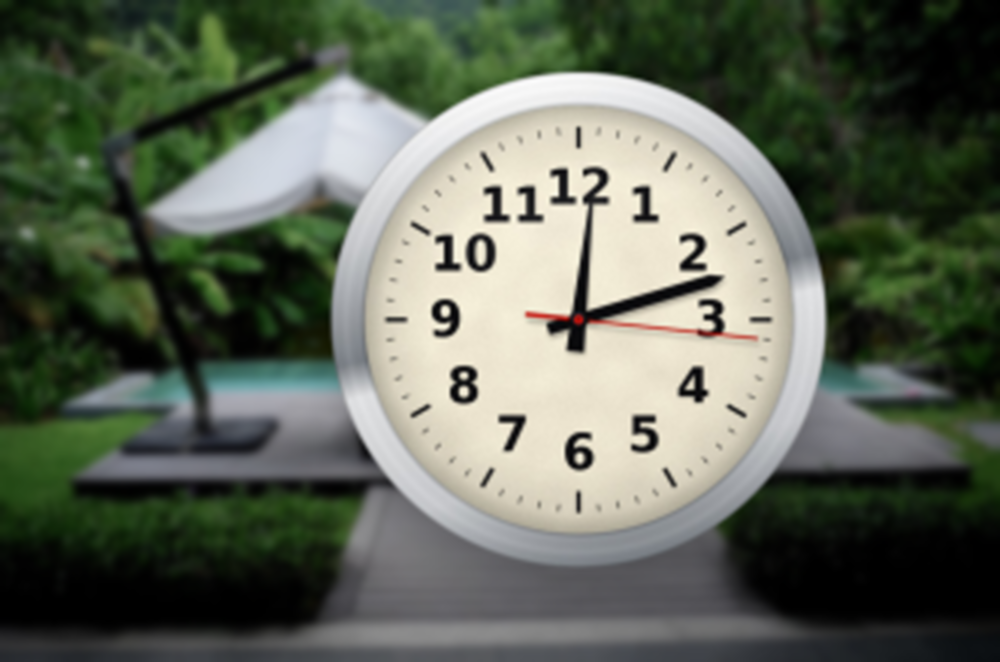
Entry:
h=12 m=12 s=16
